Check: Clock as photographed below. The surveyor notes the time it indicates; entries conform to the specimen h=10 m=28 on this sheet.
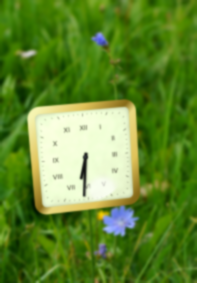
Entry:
h=6 m=31
